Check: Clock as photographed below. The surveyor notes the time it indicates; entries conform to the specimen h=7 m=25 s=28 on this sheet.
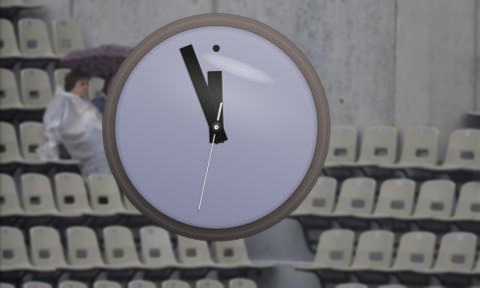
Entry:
h=11 m=56 s=32
